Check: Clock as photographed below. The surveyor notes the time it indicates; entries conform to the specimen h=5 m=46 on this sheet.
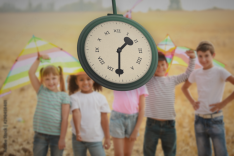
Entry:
h=1 m=31
